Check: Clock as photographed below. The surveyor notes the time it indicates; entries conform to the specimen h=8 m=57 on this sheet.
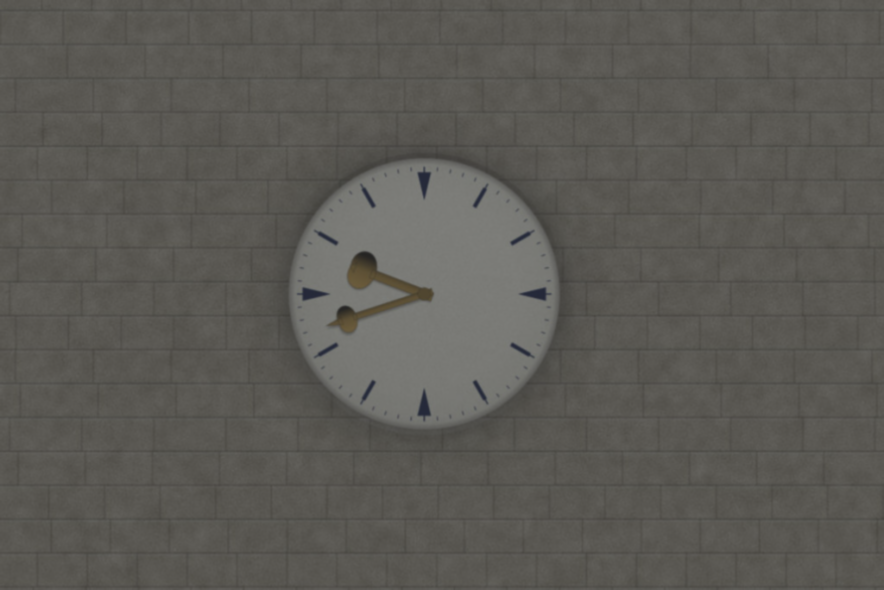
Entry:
h=9 m=42
